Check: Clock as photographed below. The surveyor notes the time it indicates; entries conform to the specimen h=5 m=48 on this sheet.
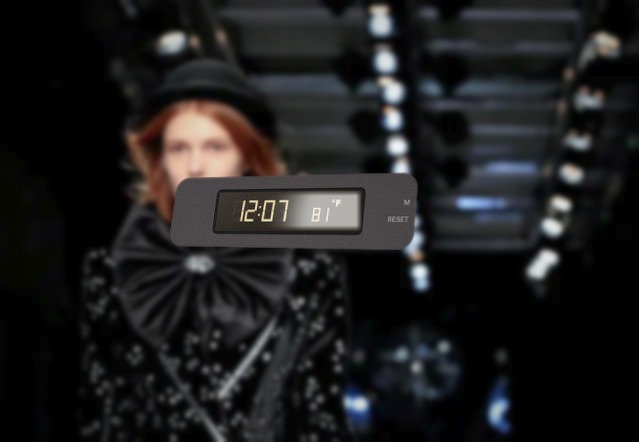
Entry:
h=12 m=7
